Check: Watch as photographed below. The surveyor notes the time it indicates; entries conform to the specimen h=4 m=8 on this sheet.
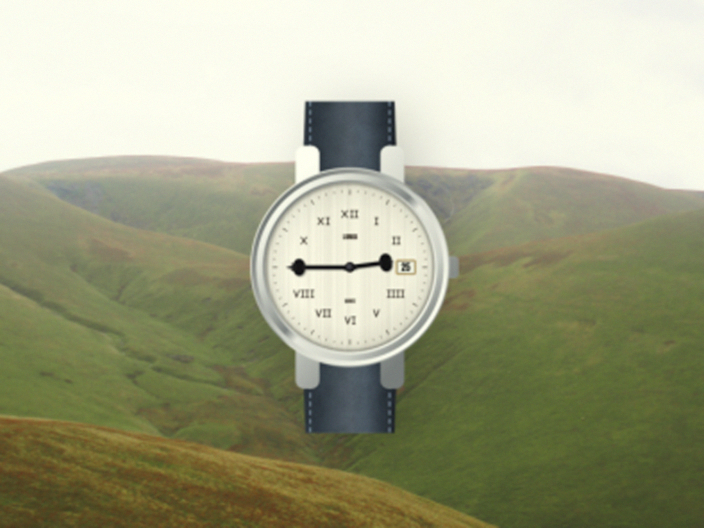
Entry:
h=2 m=45
